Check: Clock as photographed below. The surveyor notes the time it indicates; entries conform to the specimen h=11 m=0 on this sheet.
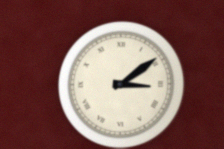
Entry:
h=3 m=9
